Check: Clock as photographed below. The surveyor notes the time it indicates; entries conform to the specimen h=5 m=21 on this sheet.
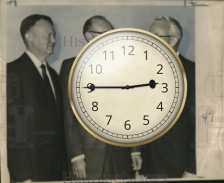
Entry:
h=2 m=45
